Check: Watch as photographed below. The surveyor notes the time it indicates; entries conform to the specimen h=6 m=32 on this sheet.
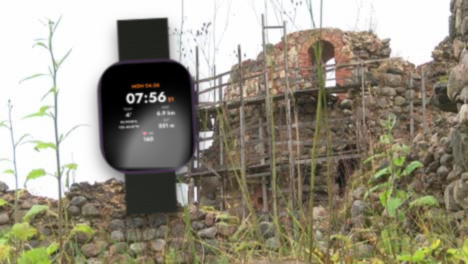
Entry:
h=7 m=56
